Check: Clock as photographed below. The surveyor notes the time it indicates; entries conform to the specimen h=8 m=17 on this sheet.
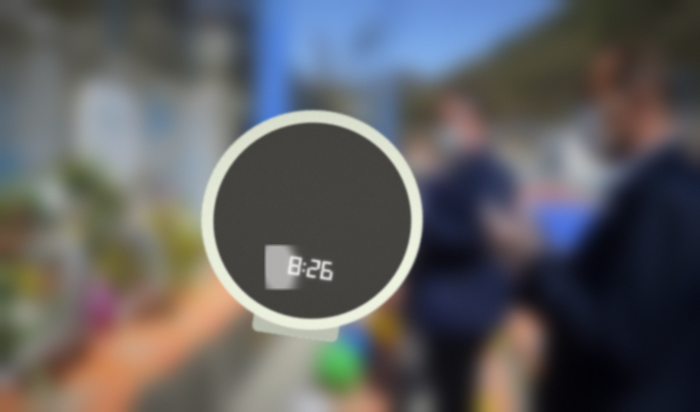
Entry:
h=8 m=26
